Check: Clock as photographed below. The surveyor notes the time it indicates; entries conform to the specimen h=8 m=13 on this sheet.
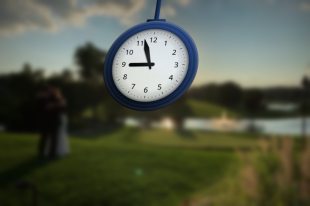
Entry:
h=8 m=57
